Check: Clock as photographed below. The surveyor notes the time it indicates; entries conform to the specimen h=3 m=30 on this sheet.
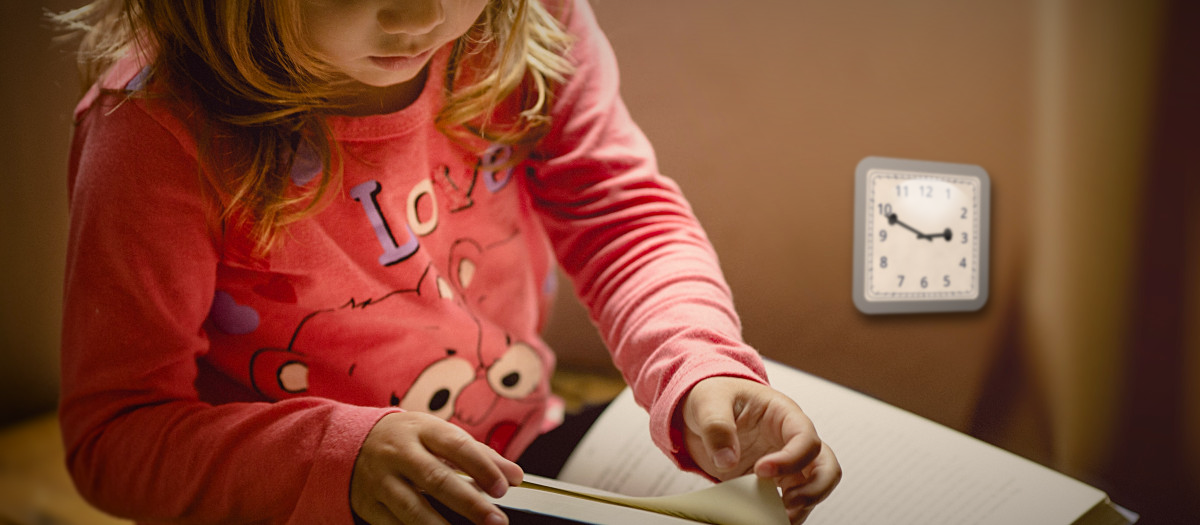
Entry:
h=2 m=49
